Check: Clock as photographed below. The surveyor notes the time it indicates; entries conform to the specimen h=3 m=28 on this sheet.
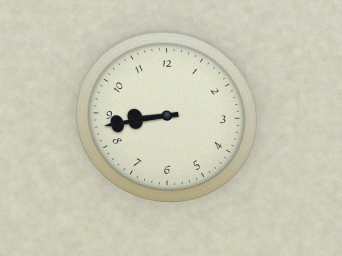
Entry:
h=8 m=43
